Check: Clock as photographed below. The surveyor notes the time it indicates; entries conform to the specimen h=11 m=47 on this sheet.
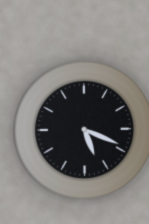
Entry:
h=5 m=19
